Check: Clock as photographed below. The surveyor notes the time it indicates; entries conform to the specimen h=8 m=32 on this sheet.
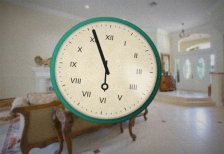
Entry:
h=5 m=56
